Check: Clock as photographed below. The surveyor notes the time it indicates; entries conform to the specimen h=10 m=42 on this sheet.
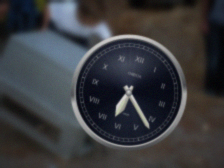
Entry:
h=6 m=22
